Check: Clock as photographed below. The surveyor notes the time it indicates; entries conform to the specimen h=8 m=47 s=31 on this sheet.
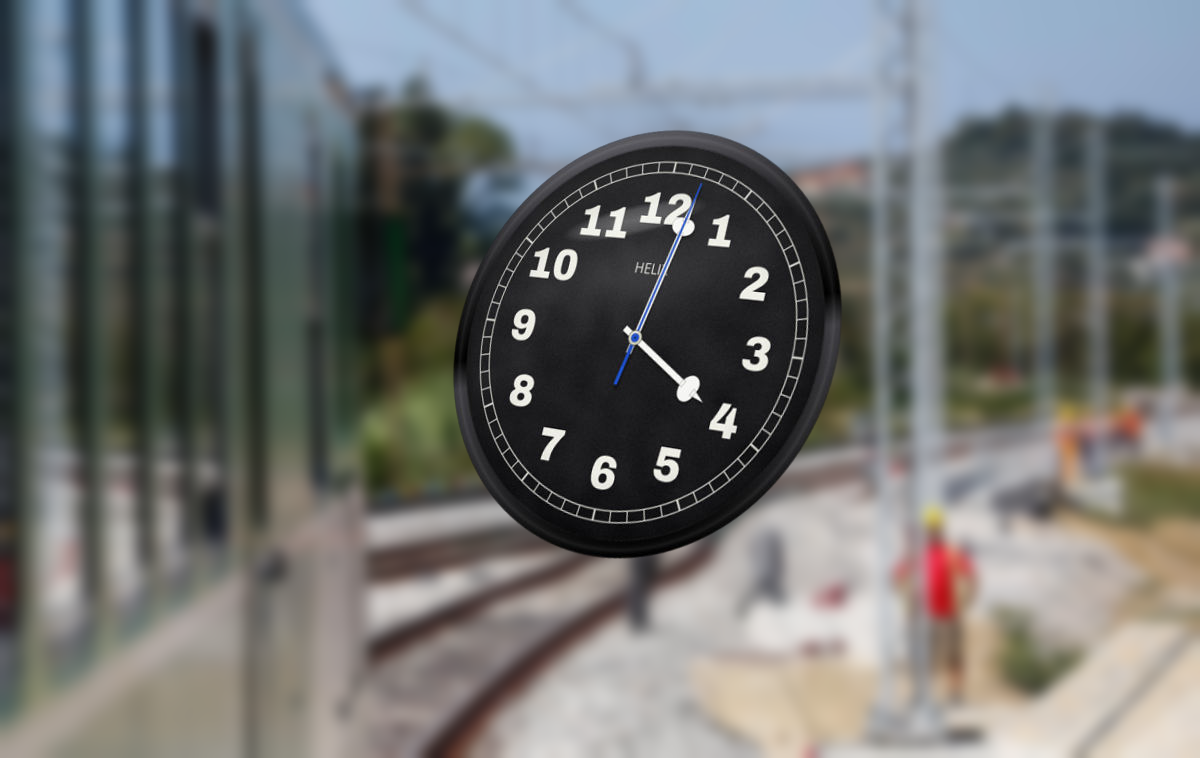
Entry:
h=4 m=2 s=2
